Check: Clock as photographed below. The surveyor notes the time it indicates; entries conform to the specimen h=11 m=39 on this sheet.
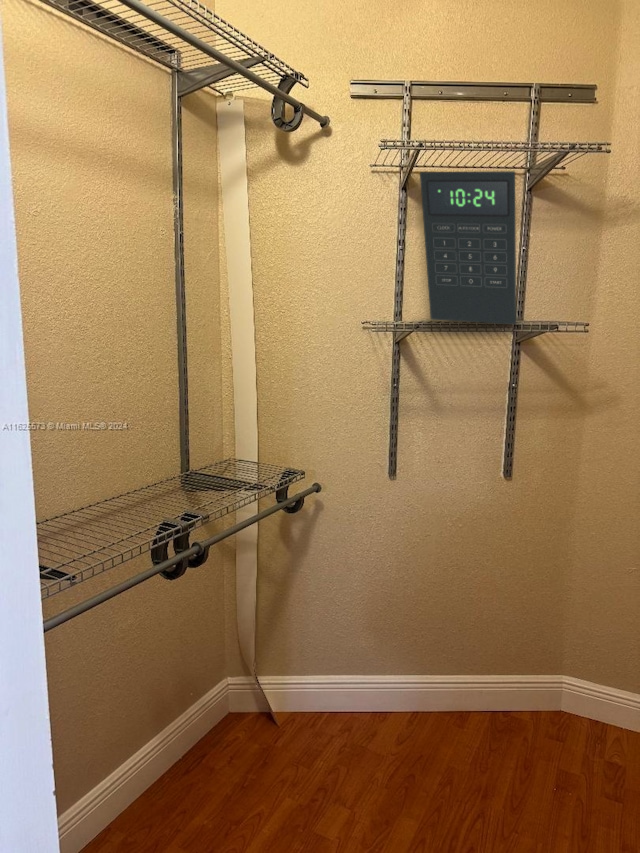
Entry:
h=10 m=24
